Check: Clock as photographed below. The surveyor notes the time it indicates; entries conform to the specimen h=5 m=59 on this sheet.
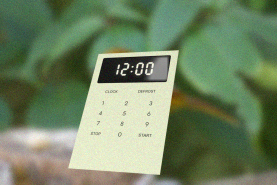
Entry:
h=12 m=0
